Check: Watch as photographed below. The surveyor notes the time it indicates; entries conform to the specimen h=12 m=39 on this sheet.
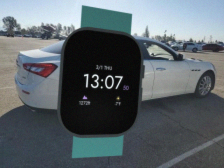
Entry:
h=13 m=7
